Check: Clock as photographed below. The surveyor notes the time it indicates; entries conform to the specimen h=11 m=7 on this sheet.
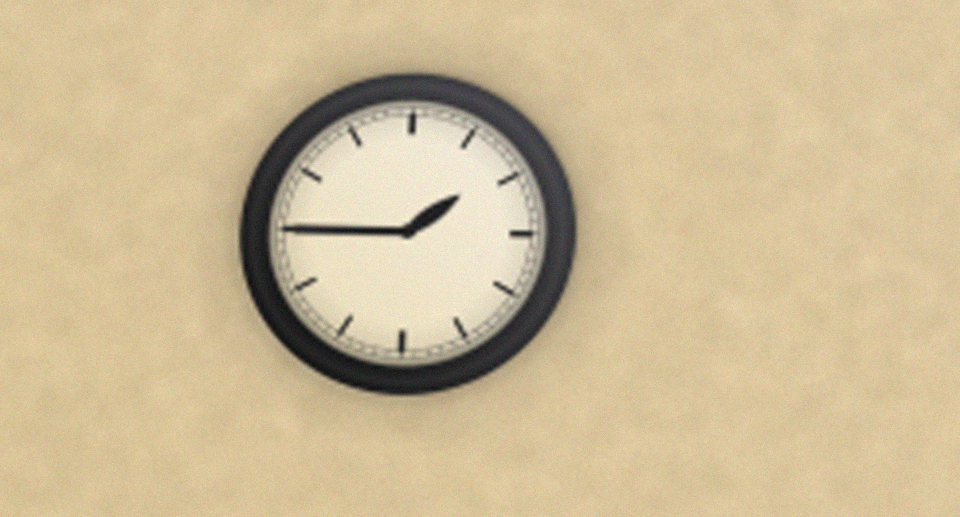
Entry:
h=1 m=45
